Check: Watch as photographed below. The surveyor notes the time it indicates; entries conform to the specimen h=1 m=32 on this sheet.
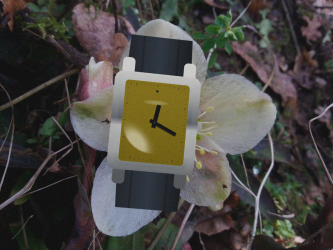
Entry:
h=12 m=19
